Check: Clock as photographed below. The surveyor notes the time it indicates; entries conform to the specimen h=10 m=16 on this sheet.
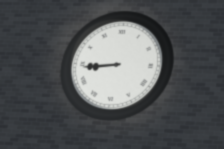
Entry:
h=8 m=44
